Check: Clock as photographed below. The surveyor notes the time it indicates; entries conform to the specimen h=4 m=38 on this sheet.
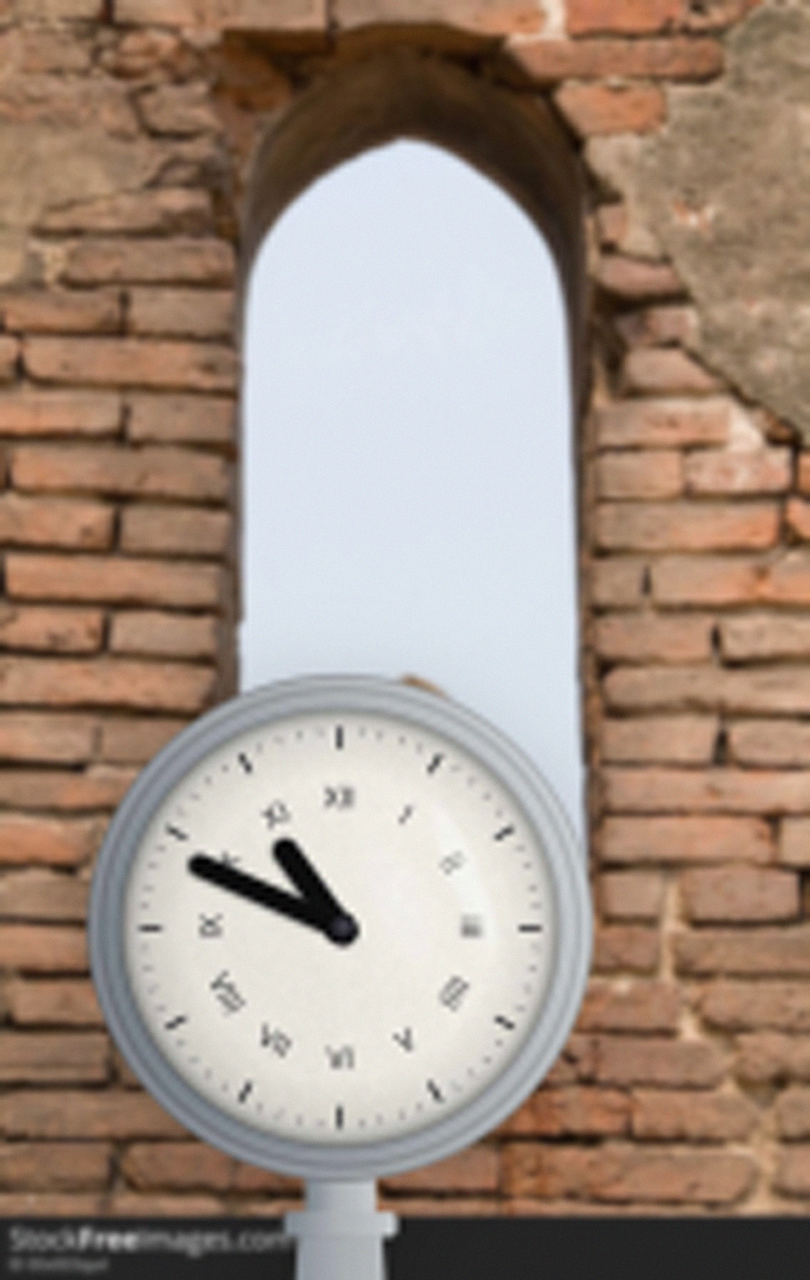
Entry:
h=10 m=49
